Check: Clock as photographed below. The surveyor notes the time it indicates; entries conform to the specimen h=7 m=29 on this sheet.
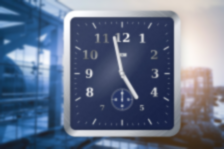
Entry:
h=4 m=58
